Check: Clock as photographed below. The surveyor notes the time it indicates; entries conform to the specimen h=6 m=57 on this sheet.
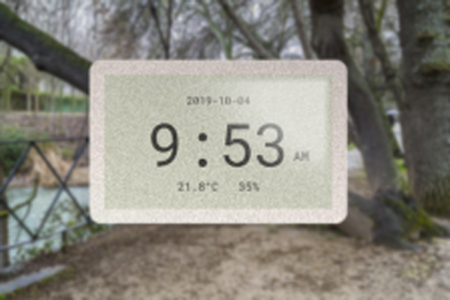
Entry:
h=9 m=53
